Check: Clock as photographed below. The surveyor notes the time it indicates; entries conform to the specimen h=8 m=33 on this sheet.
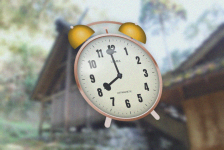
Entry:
h=7 m=59
